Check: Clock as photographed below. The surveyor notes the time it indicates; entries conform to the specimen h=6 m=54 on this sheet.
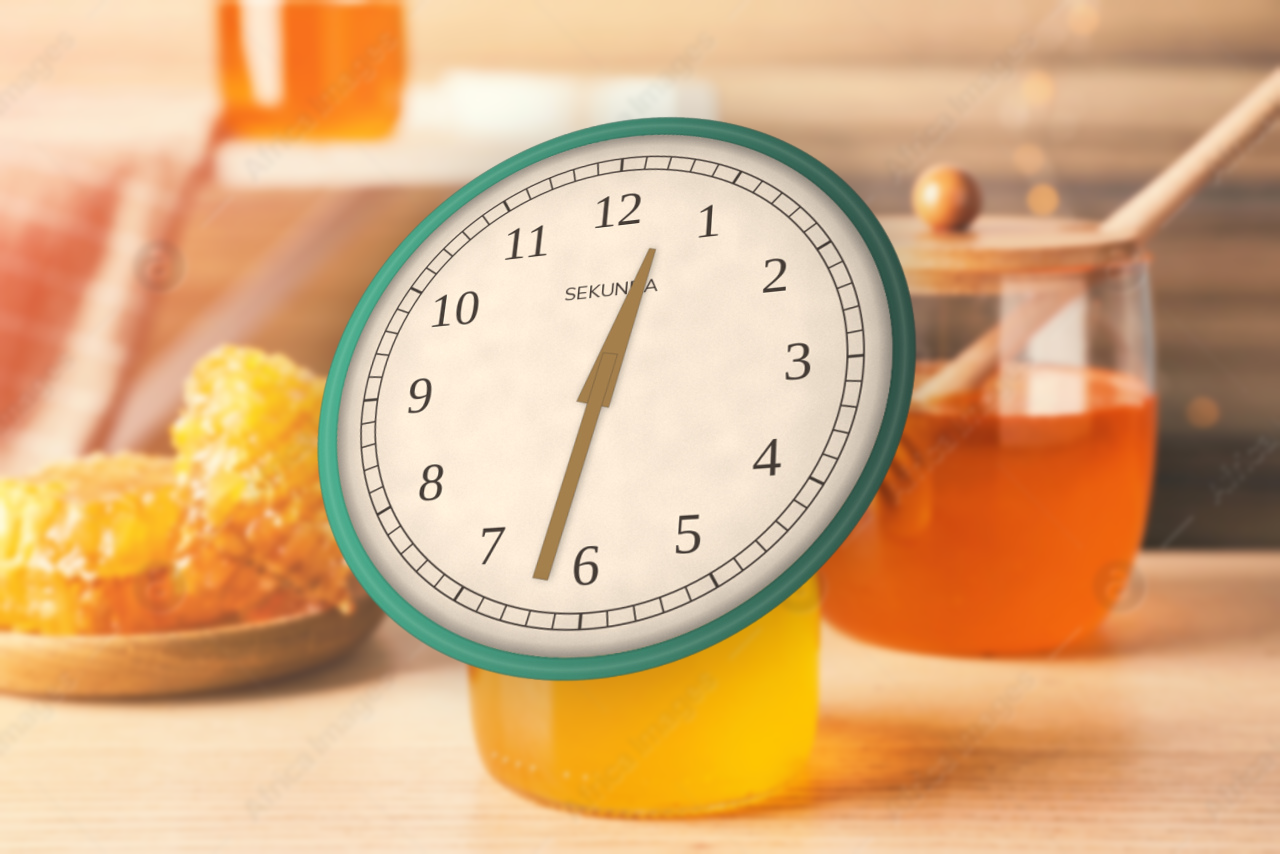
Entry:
h=12 m=32
